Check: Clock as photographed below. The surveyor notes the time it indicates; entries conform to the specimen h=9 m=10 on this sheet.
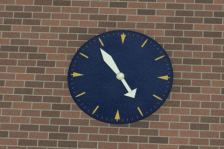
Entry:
h=4 m=54
